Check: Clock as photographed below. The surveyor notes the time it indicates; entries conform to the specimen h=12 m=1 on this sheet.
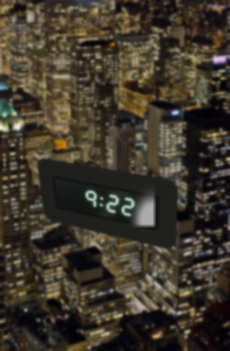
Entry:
h=9 m=22
